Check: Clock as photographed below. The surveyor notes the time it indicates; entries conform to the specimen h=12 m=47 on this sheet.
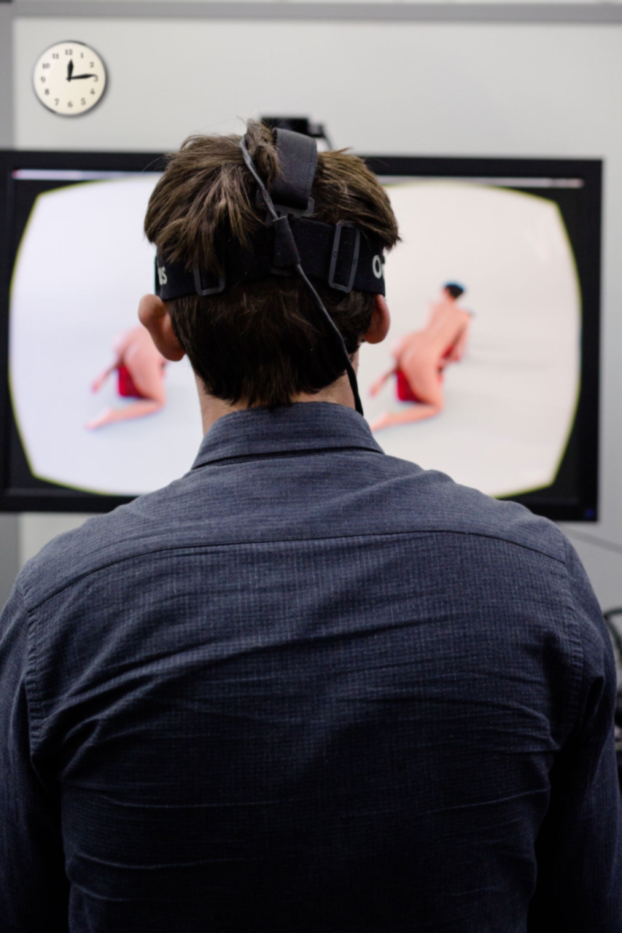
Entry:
h=12 m=14
